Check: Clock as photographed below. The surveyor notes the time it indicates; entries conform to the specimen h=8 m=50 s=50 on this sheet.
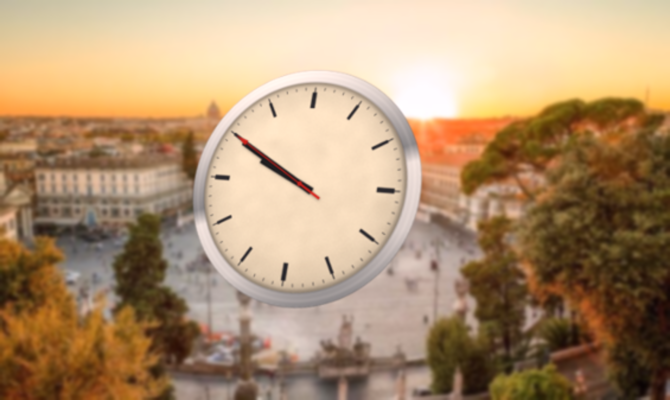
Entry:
h=9 m=49 s=50
